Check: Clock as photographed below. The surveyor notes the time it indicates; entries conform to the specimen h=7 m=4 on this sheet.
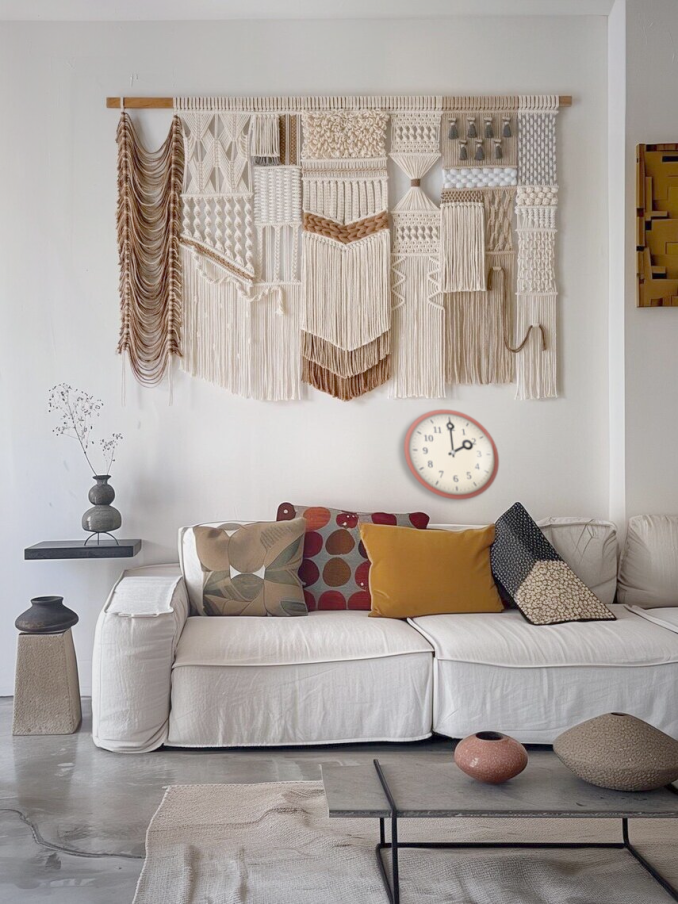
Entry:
h=2 m=0
